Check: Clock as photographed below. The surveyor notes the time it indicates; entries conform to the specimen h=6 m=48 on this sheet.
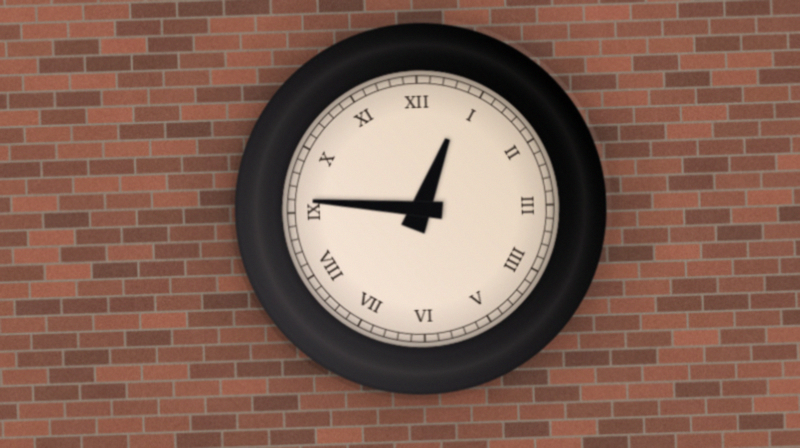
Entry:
h=12 m=46
